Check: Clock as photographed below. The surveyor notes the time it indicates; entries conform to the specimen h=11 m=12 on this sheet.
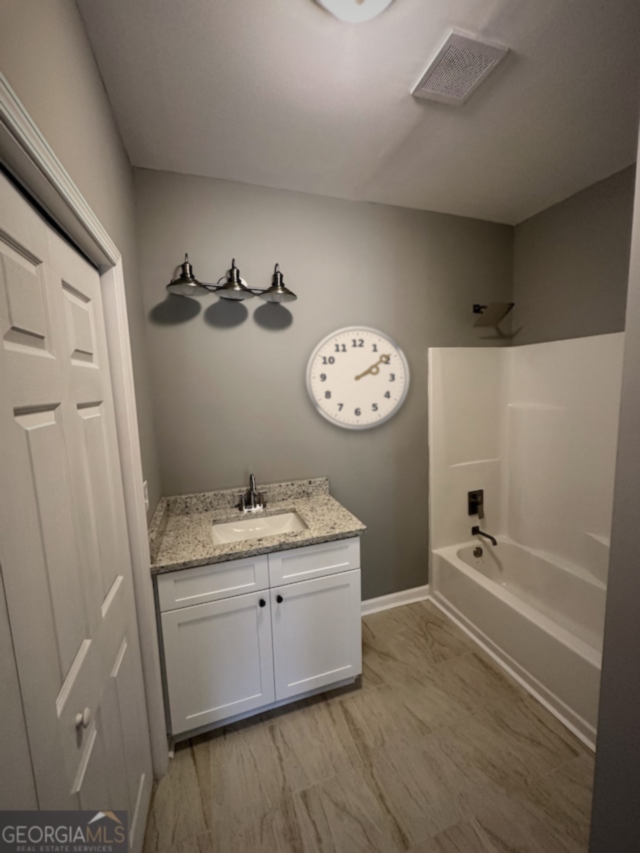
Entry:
h=2 m=9
